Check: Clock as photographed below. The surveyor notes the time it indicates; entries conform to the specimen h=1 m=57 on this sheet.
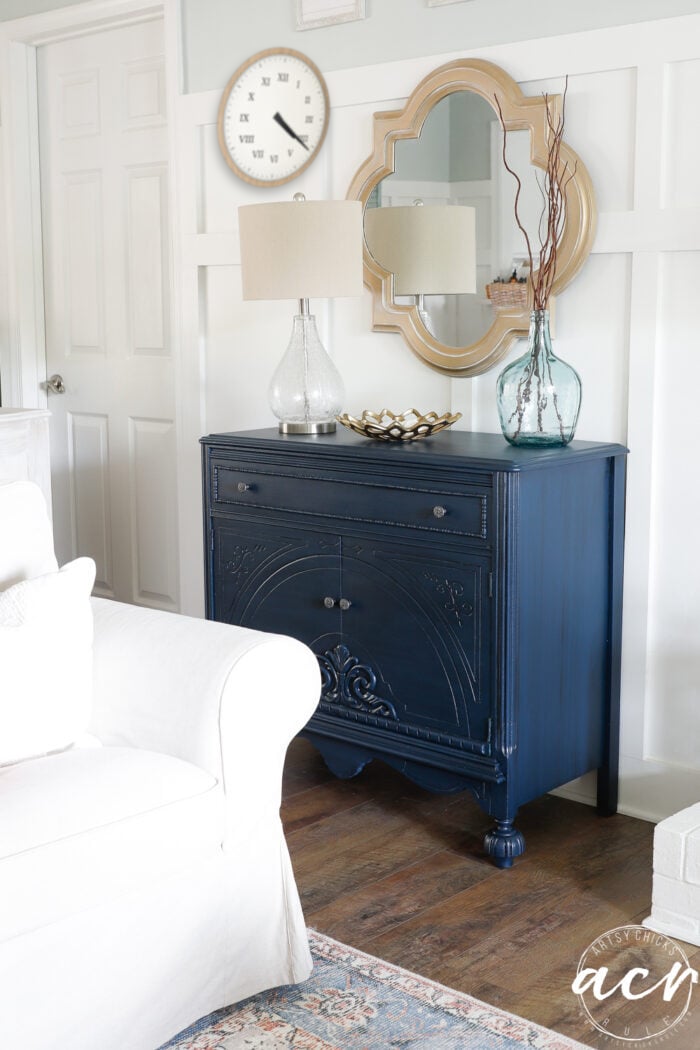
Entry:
h=4 m=21
